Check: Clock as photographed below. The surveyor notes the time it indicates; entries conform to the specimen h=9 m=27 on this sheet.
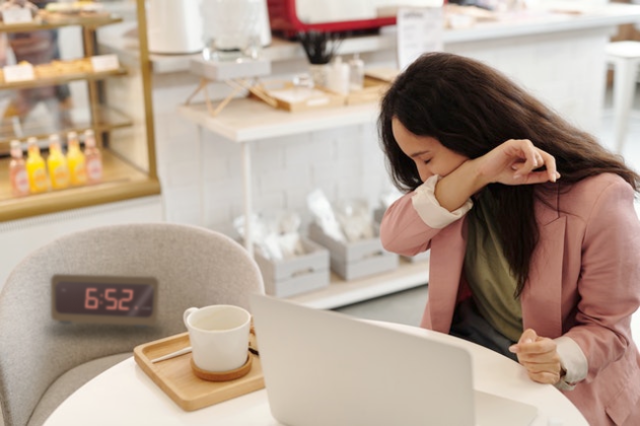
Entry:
h=6 m=52
